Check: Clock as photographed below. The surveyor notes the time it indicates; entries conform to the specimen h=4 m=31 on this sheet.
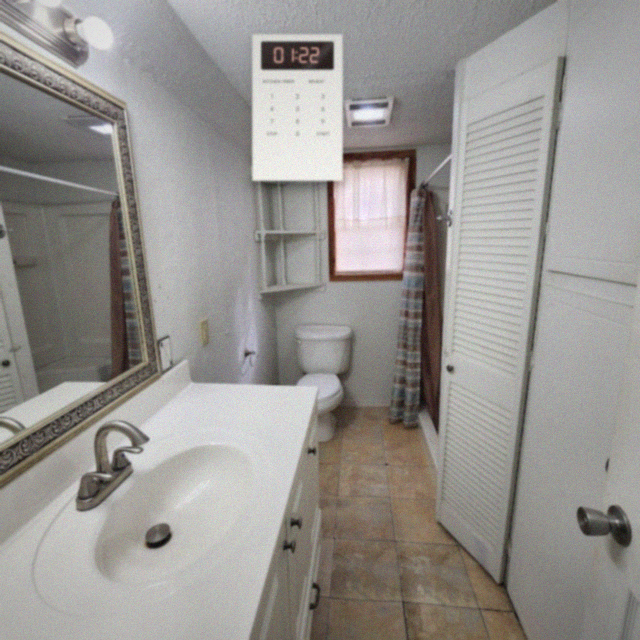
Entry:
h=1 m=22
